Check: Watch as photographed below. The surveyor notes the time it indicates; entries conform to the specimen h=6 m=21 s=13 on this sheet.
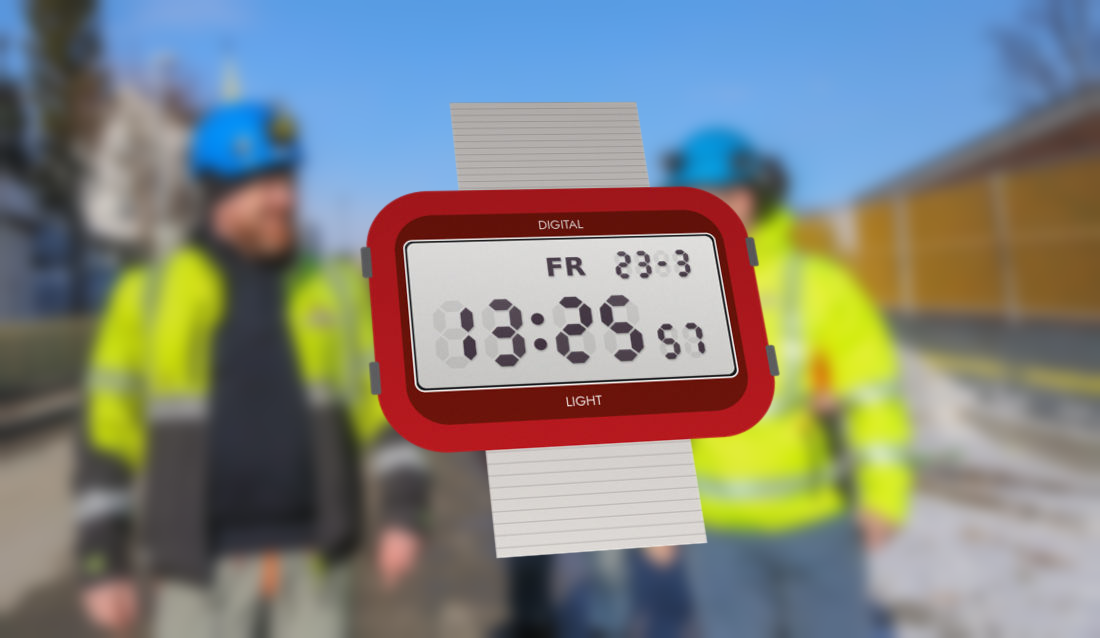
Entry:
h=13 m=25 s=57
